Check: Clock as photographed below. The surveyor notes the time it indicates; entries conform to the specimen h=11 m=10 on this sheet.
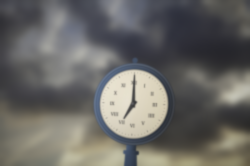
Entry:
h=7 m=0
